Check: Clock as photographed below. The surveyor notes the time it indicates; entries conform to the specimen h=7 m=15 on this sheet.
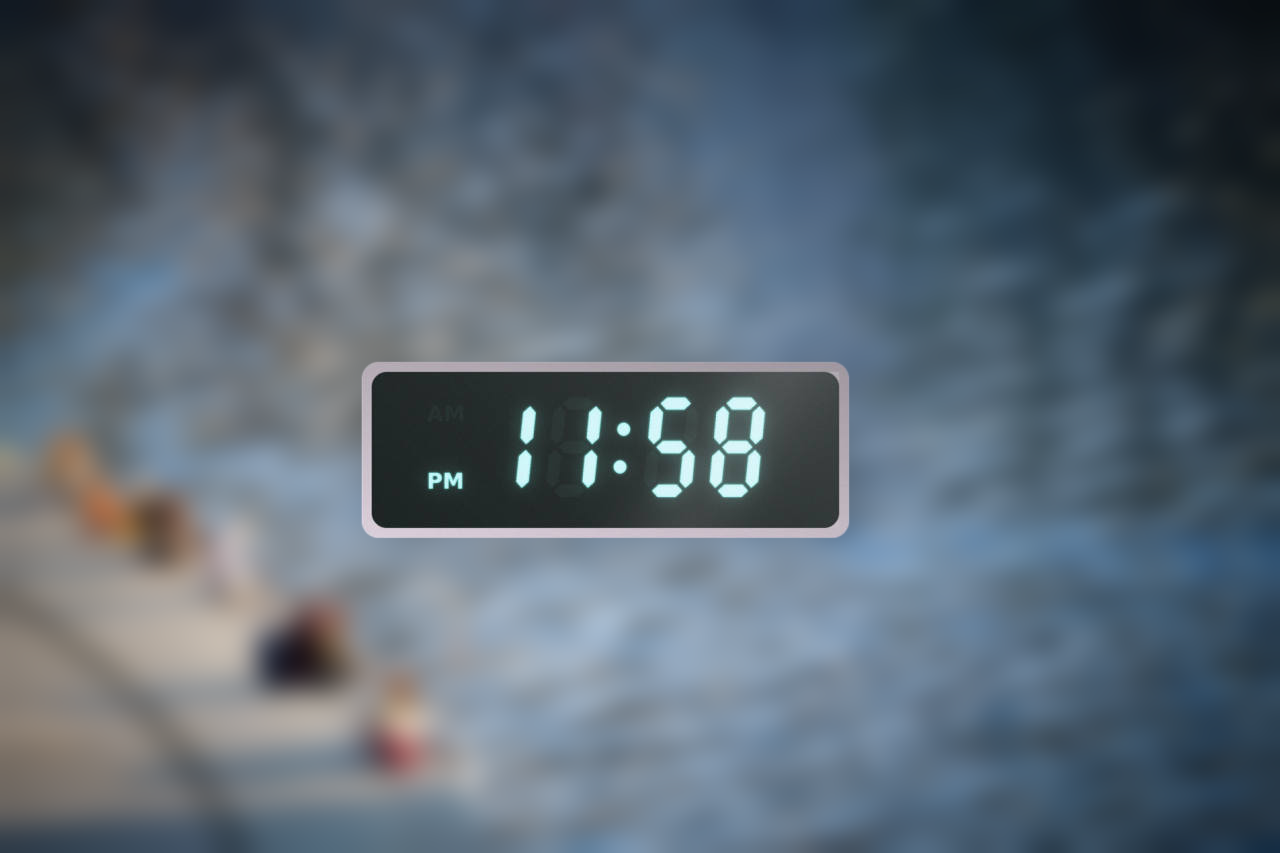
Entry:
h=11 m=58
